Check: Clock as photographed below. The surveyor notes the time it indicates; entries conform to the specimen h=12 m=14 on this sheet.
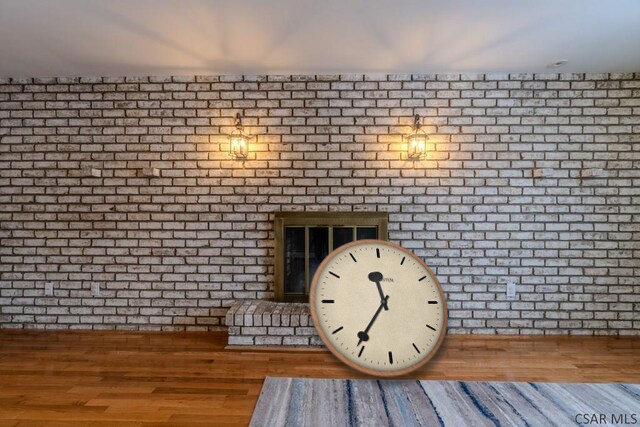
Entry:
h=11 m=36
